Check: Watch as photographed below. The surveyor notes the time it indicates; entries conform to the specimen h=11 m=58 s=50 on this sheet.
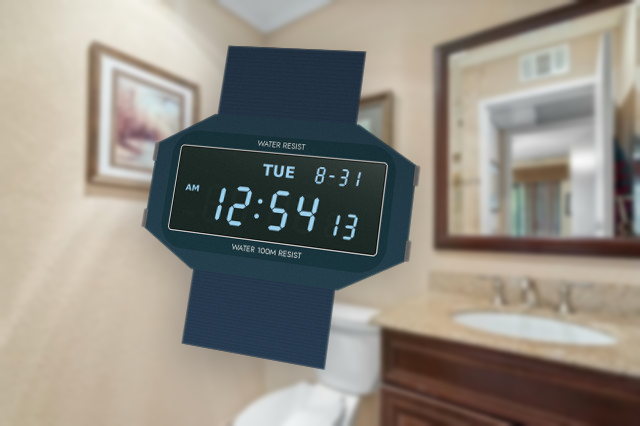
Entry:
h=12 m=54 s=13
